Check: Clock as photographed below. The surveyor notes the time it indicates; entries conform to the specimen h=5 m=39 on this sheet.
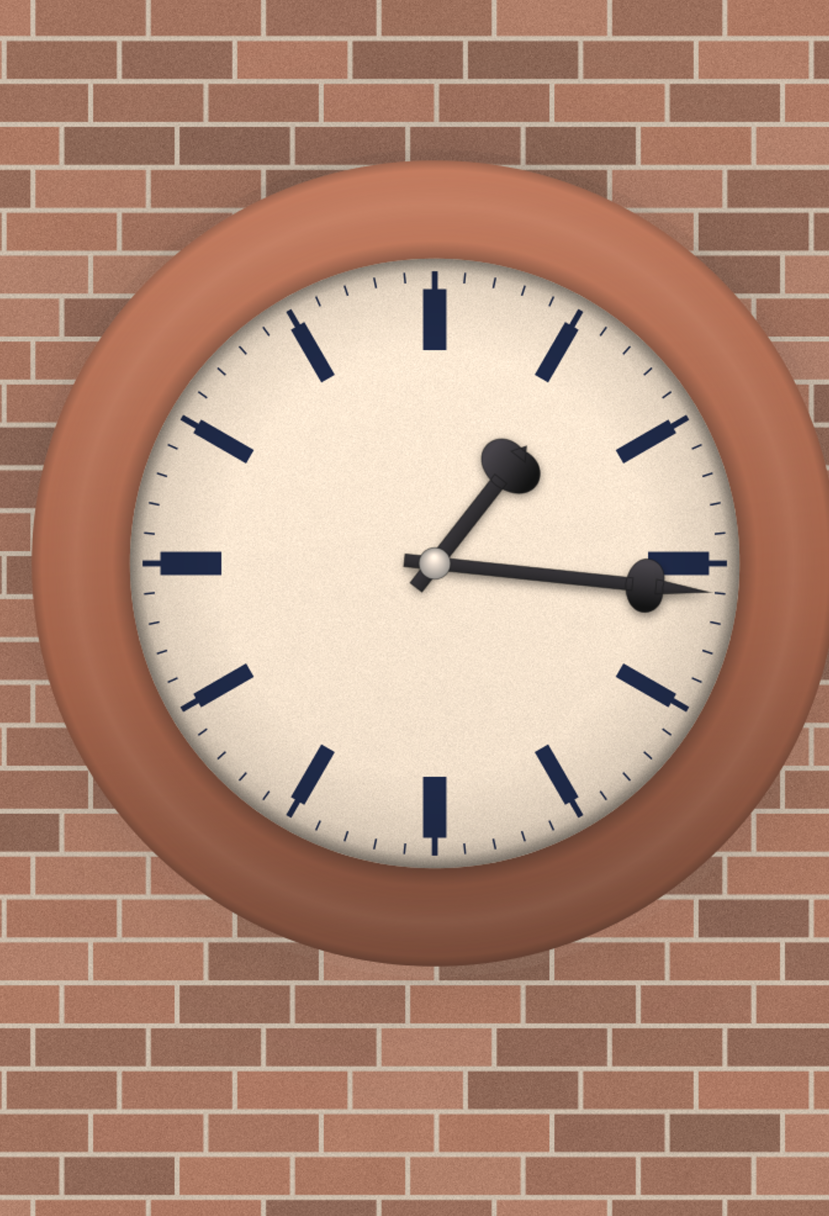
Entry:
h=1 m=16
